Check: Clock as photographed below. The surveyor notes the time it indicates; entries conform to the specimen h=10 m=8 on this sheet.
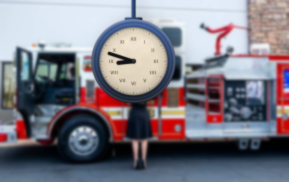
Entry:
h=8 m=48
